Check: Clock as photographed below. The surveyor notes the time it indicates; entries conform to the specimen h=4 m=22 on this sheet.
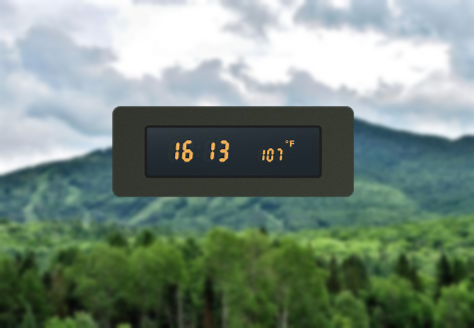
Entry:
h=16 m=13
